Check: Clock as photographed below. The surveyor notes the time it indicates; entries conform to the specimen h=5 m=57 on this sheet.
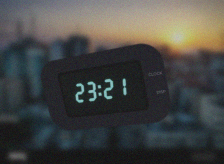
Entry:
h=23 m=21
